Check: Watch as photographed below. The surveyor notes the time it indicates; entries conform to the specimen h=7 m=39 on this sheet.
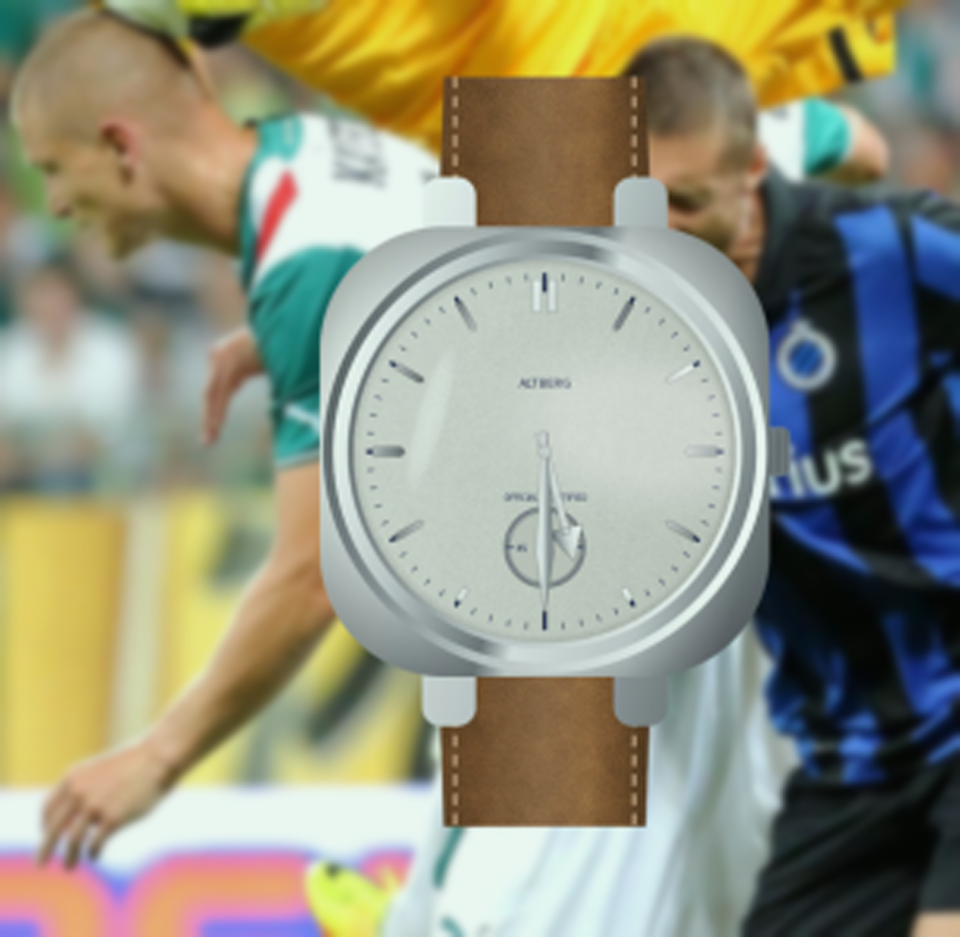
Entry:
h=5 m=30
